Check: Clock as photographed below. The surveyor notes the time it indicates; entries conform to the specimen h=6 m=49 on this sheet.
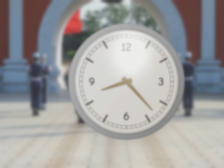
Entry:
h=8 m=23
